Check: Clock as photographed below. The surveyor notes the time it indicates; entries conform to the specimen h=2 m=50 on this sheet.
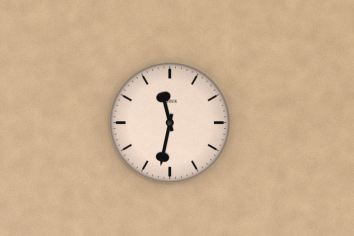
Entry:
h=11 m=32
